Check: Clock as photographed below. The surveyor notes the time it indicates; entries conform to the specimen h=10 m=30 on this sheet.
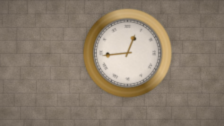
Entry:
h=12 m=44
